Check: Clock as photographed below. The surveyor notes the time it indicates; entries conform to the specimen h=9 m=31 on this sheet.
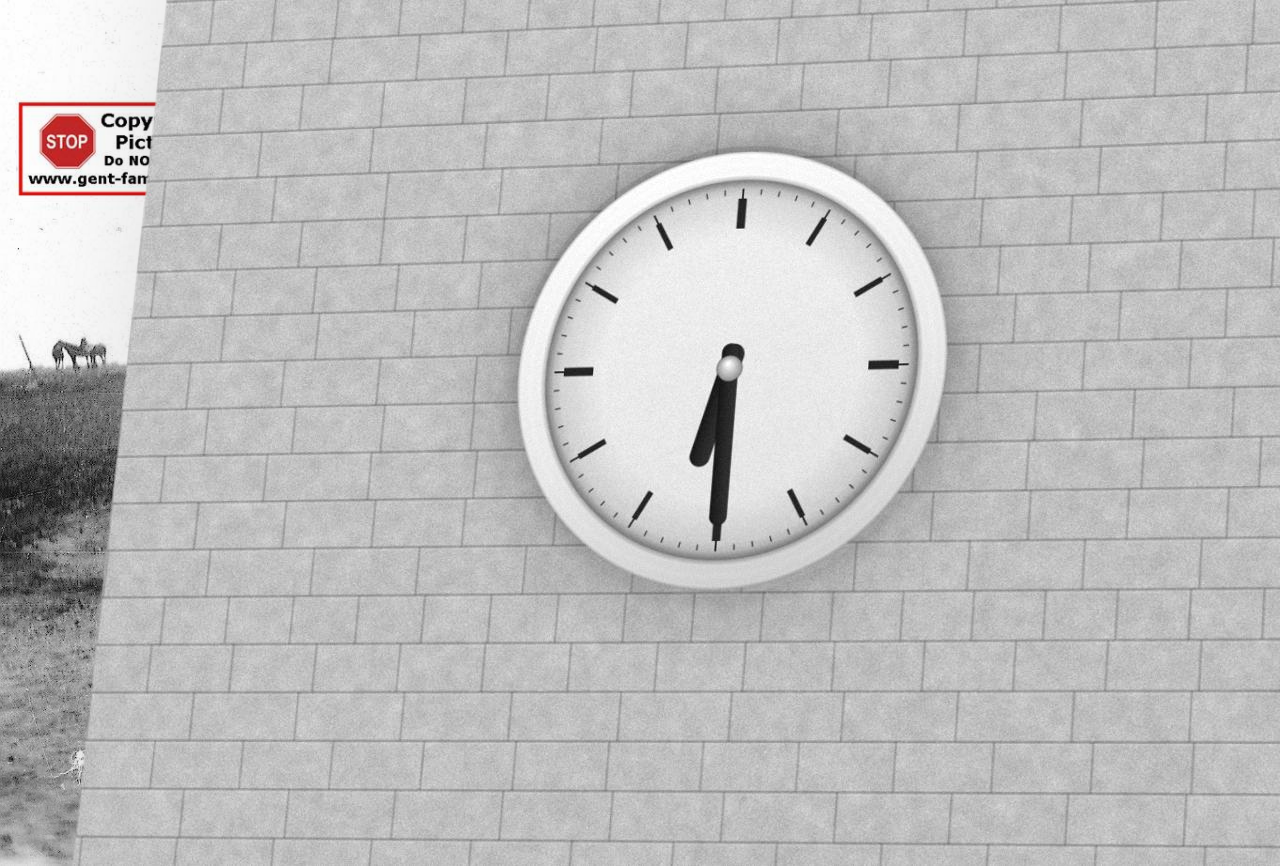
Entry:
h=6 m=30
